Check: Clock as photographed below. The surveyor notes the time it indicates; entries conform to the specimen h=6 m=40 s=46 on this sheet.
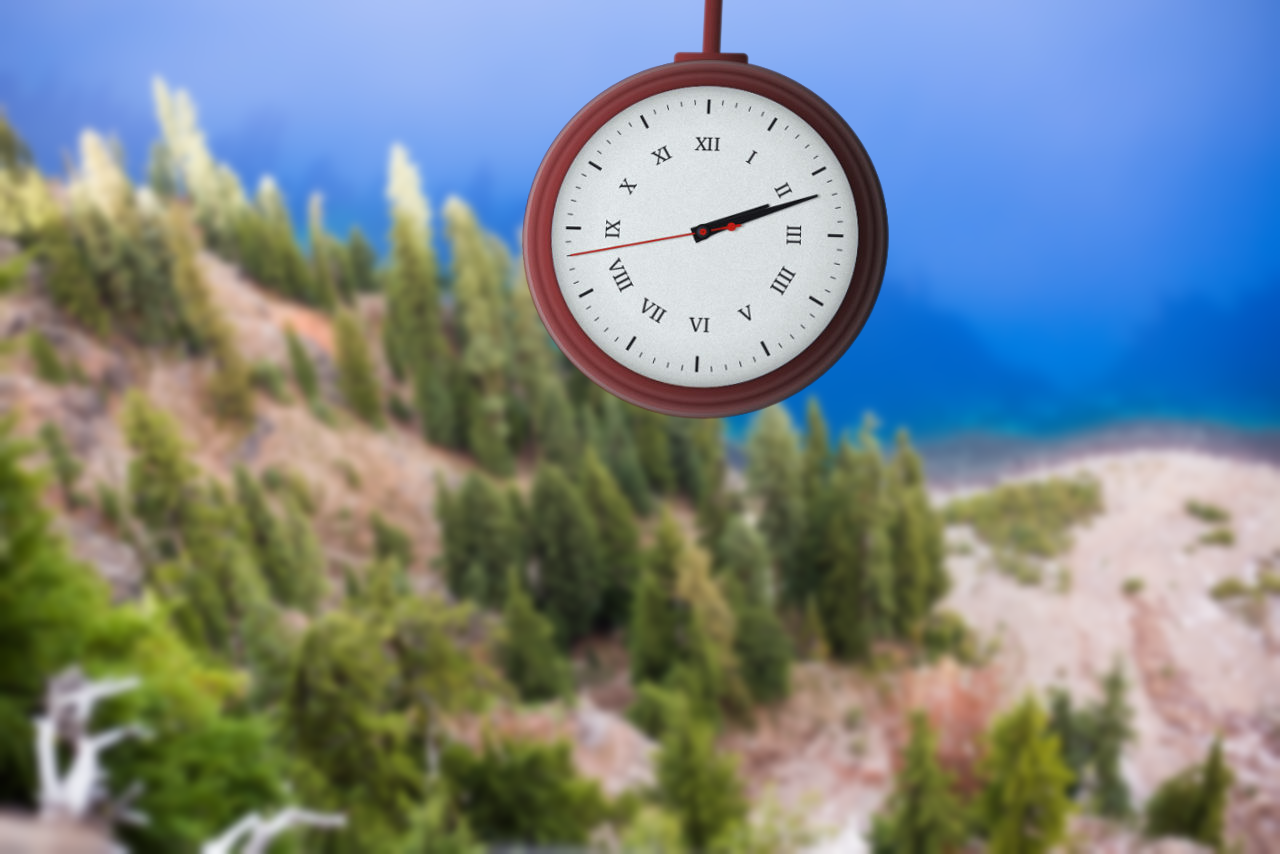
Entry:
h=2 m=11 s=43
